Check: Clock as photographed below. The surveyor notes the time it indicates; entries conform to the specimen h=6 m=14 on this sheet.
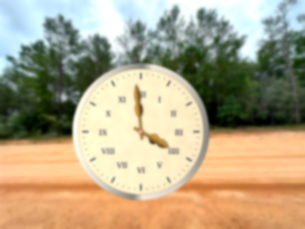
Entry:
h=3 m=59
